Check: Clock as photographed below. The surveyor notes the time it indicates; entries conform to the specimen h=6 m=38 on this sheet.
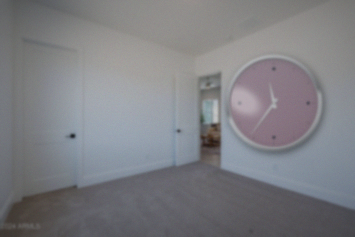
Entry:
h=11 m=36
